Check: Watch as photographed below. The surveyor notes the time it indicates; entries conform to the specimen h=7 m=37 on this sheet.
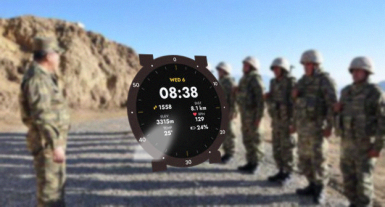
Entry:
h=8 m=38
